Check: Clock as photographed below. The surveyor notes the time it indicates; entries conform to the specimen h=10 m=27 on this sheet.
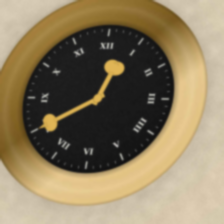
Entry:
h=12 m=40
